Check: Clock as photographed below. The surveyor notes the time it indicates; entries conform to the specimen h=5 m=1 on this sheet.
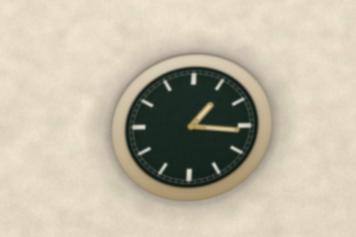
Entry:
h=1 m=16
